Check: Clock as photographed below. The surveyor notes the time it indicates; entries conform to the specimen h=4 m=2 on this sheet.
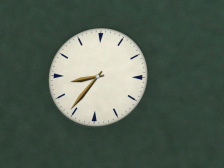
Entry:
h=8 m=36
